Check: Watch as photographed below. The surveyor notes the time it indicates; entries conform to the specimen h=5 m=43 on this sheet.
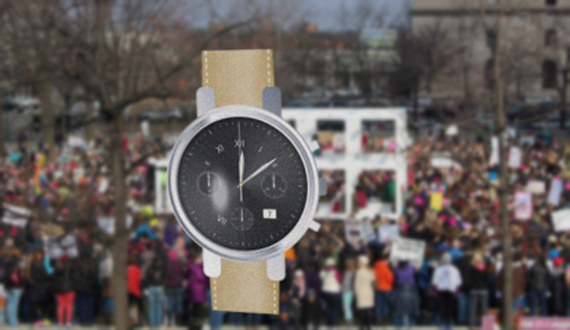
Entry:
h=12 m=9
